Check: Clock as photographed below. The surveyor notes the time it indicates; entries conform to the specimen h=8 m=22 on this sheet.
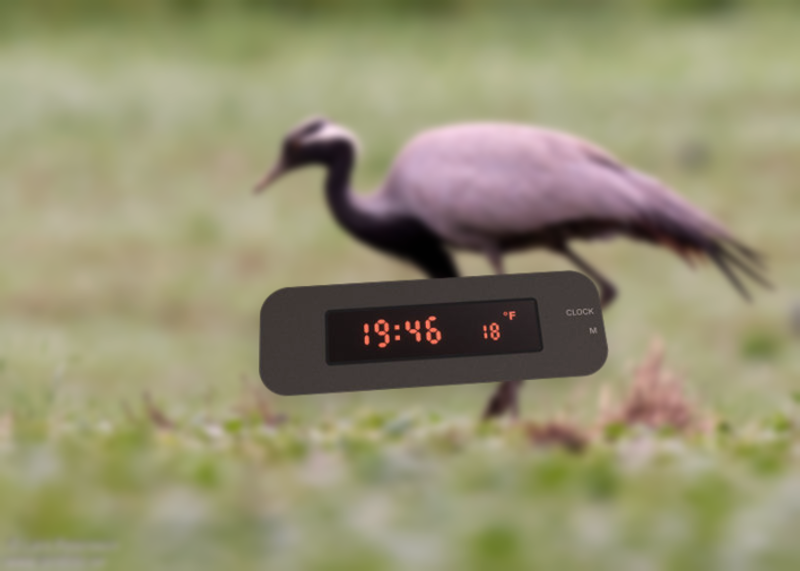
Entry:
h=19 m=46
